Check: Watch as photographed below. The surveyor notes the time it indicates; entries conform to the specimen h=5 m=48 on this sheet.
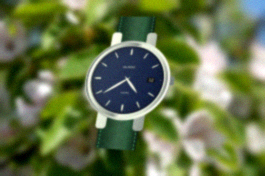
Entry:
h=4 m=39
